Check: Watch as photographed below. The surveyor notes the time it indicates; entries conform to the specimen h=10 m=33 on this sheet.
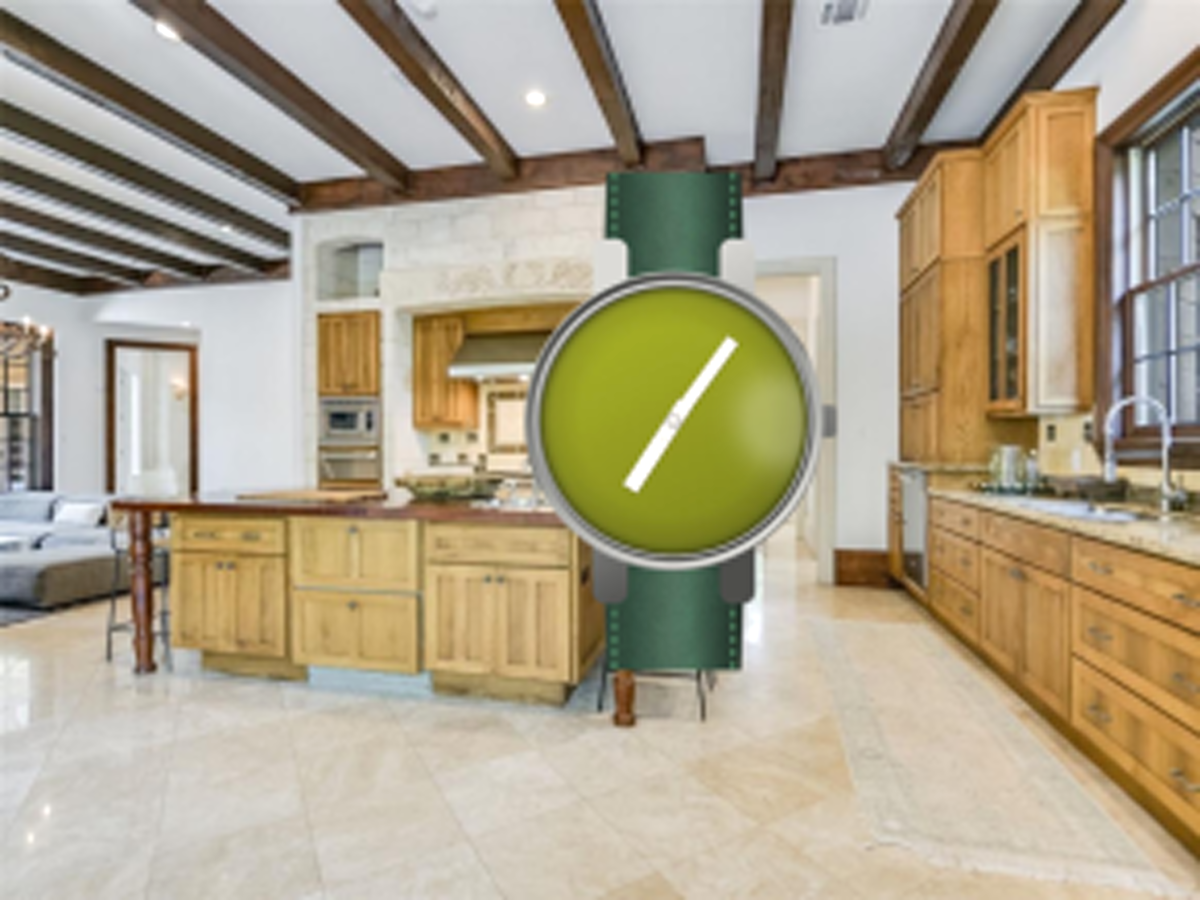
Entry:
h=7 m=6
